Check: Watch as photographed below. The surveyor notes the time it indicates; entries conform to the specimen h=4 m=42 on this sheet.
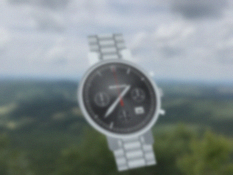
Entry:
h=1 m=38
